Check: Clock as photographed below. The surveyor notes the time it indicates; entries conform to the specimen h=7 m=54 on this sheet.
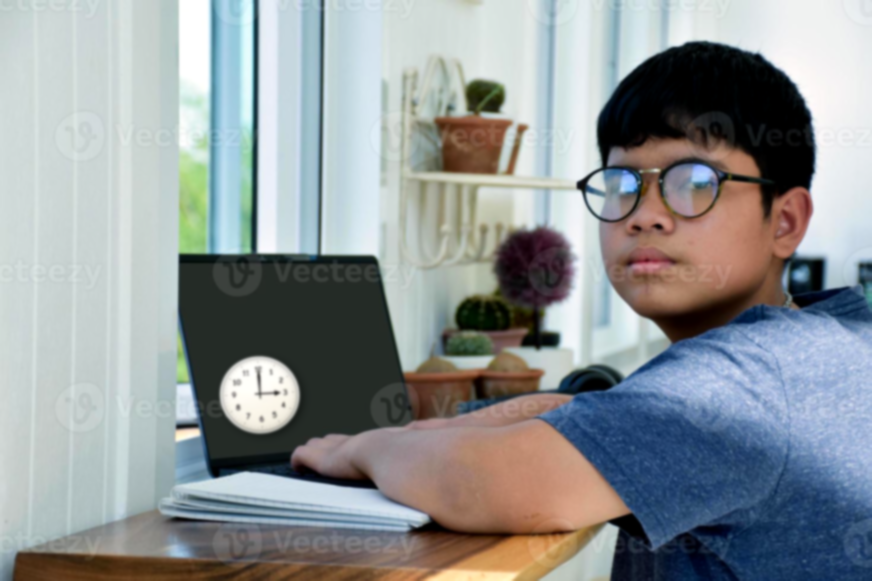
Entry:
h=3 m=0
